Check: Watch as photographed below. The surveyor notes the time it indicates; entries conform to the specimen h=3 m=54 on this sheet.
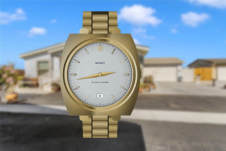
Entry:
h=2 m=43
